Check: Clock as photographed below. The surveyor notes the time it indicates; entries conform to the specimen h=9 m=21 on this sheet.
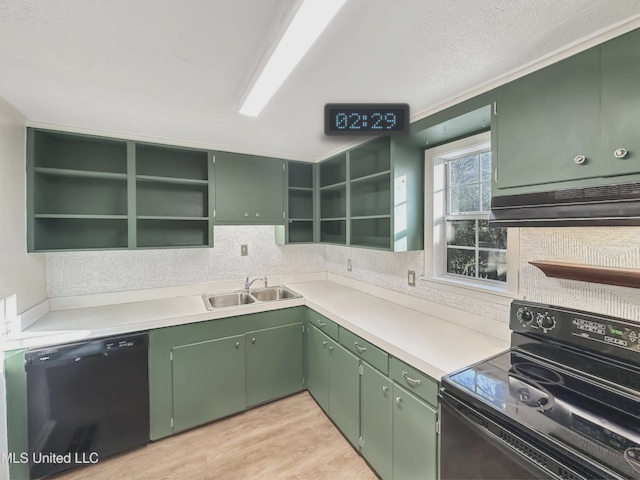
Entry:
h=2 m=29
